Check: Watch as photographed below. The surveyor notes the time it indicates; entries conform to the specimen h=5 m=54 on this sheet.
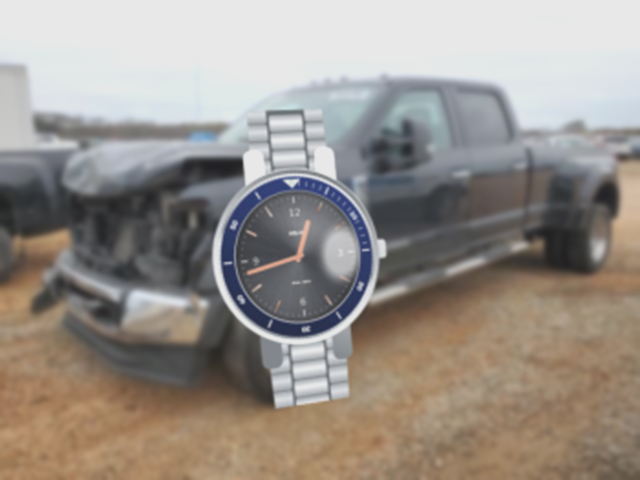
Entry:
h=12 m=43
